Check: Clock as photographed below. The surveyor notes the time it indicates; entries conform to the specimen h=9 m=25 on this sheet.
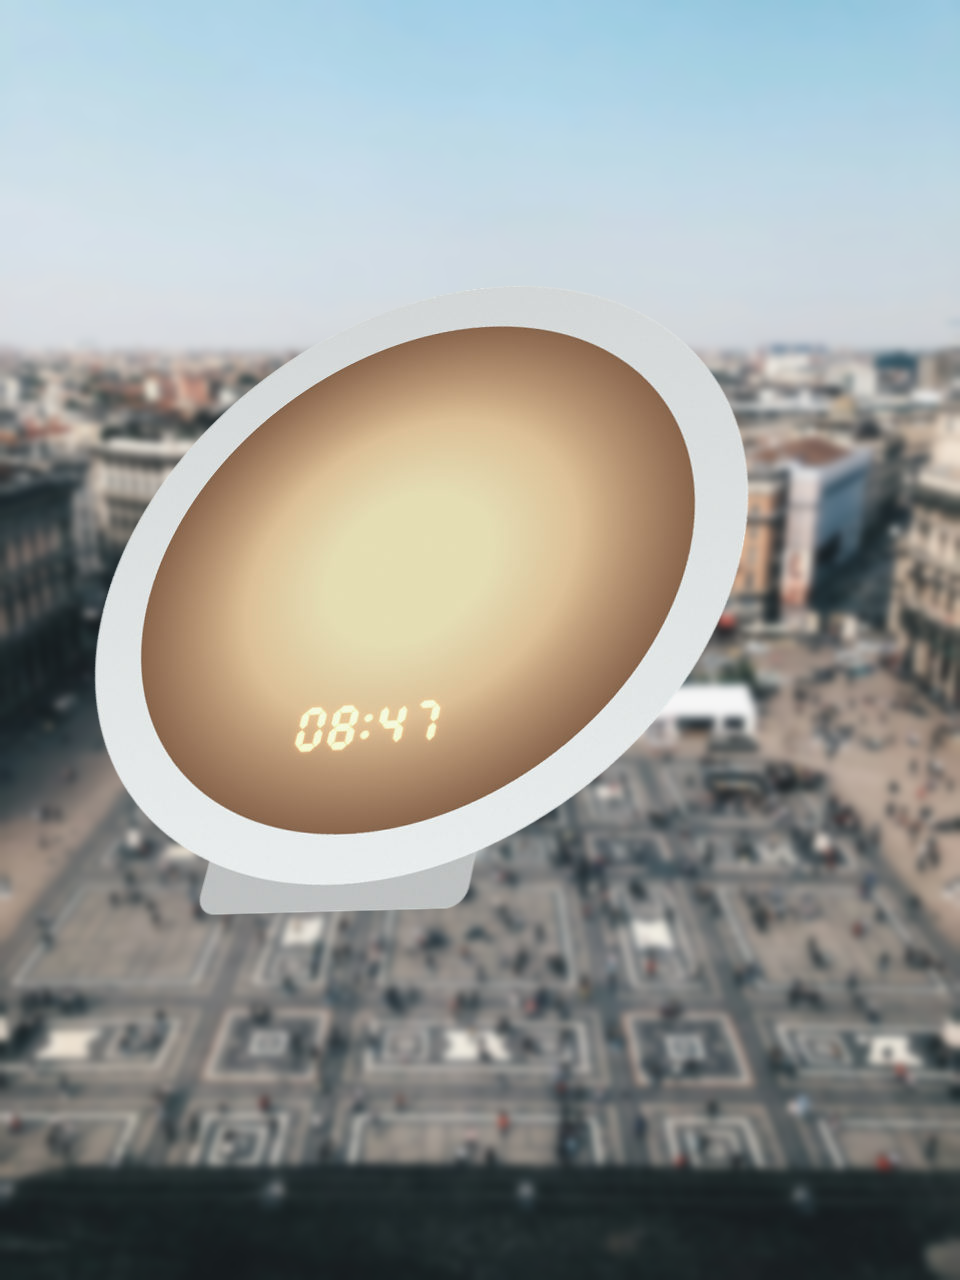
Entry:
h=8 m=47
